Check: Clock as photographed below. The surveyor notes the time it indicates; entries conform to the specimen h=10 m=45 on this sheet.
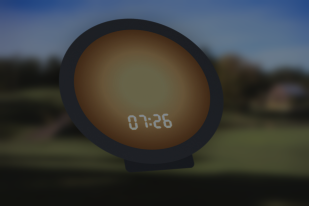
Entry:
h=7 m=26
